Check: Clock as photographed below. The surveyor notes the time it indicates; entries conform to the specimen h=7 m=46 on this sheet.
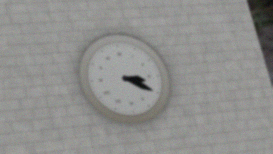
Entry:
h=3 m=20
